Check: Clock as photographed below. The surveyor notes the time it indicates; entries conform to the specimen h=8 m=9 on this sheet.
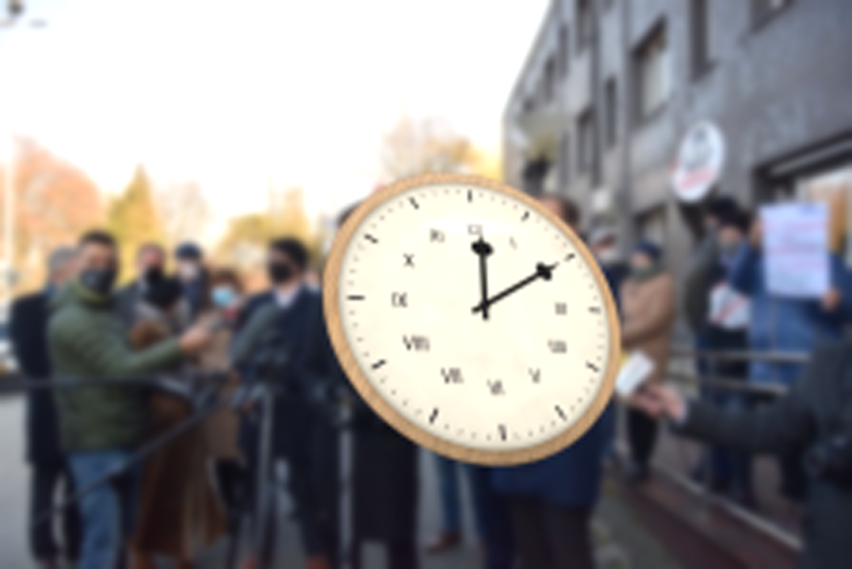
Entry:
h=12 m=10
